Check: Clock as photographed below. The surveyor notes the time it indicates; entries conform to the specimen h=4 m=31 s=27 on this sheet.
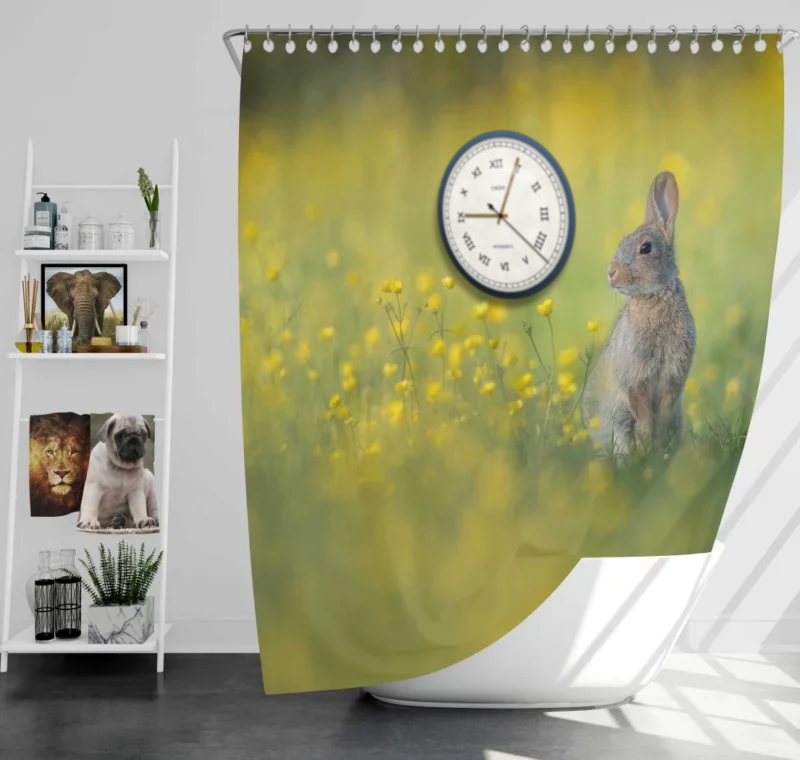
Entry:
h=9 m=4 s=22
